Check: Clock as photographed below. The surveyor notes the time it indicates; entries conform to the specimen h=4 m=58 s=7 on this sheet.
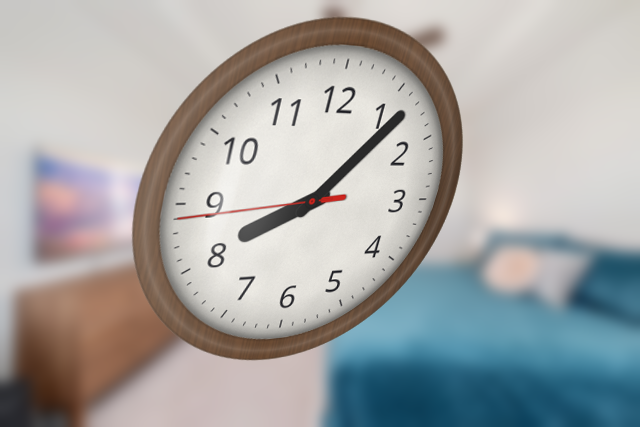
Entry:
h=8 m=6 s=44
